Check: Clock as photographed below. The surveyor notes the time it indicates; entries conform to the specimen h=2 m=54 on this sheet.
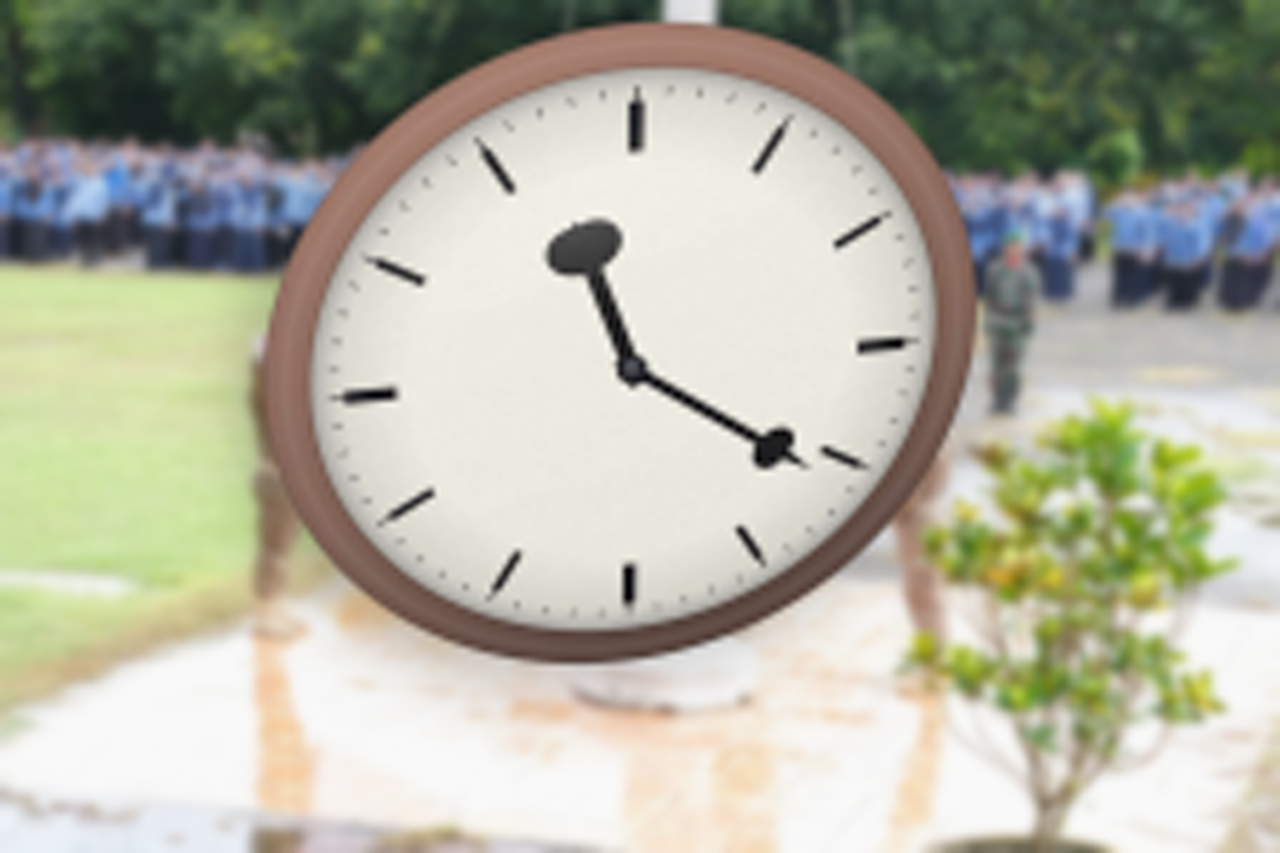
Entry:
h=11 m=21
